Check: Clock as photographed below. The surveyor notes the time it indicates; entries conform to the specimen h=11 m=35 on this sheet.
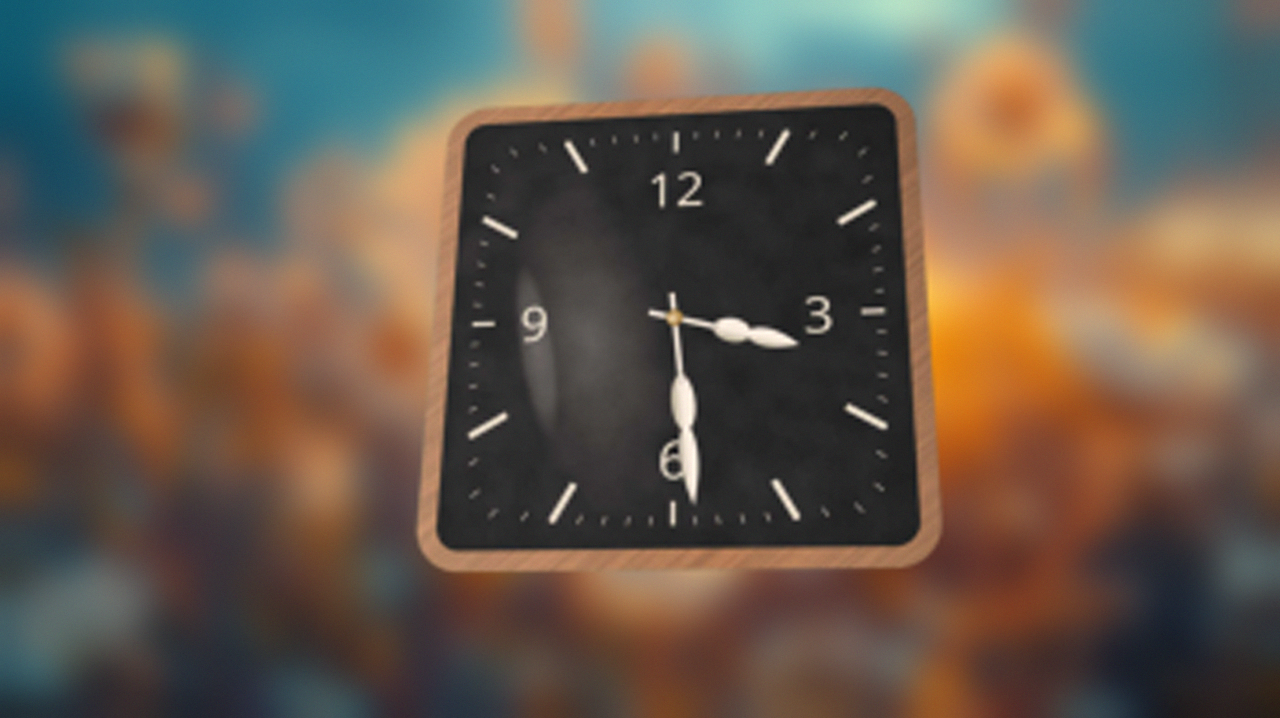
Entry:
h=3 m=29
